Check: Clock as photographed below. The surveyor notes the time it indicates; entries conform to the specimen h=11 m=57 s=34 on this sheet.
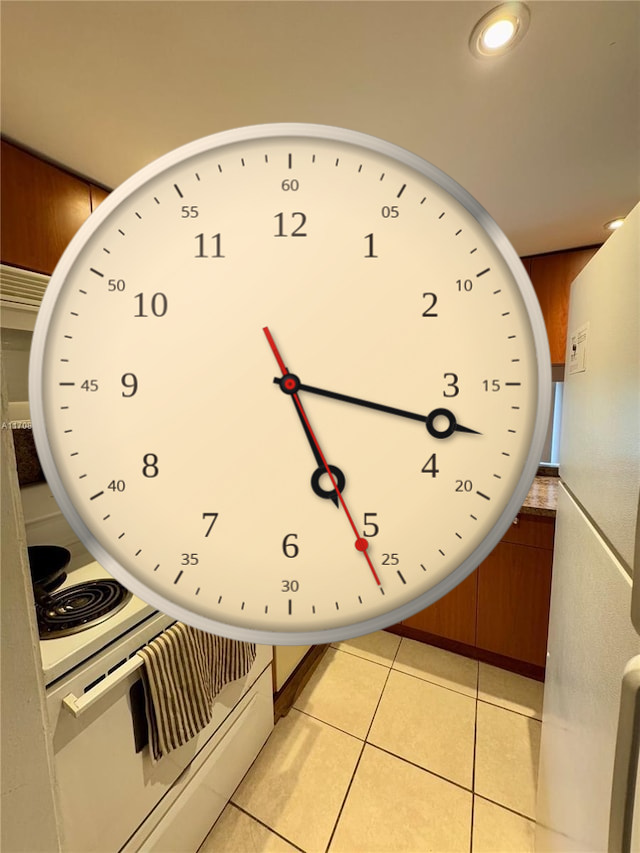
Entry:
h=5 m=17 s=26
